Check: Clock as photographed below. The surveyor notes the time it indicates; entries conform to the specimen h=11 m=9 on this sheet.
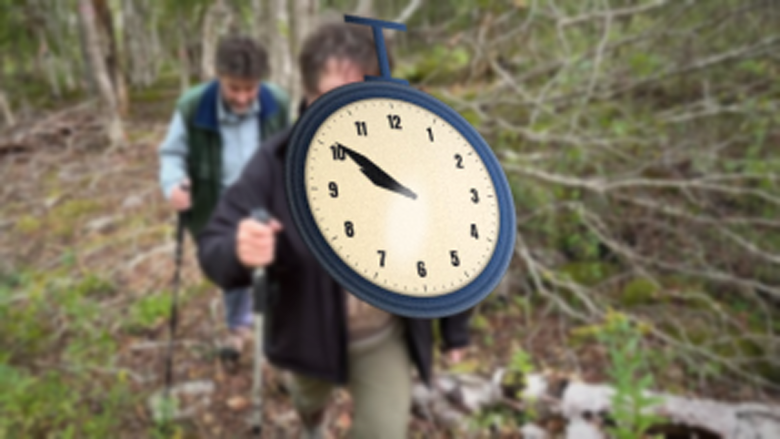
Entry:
h=9 m=51
